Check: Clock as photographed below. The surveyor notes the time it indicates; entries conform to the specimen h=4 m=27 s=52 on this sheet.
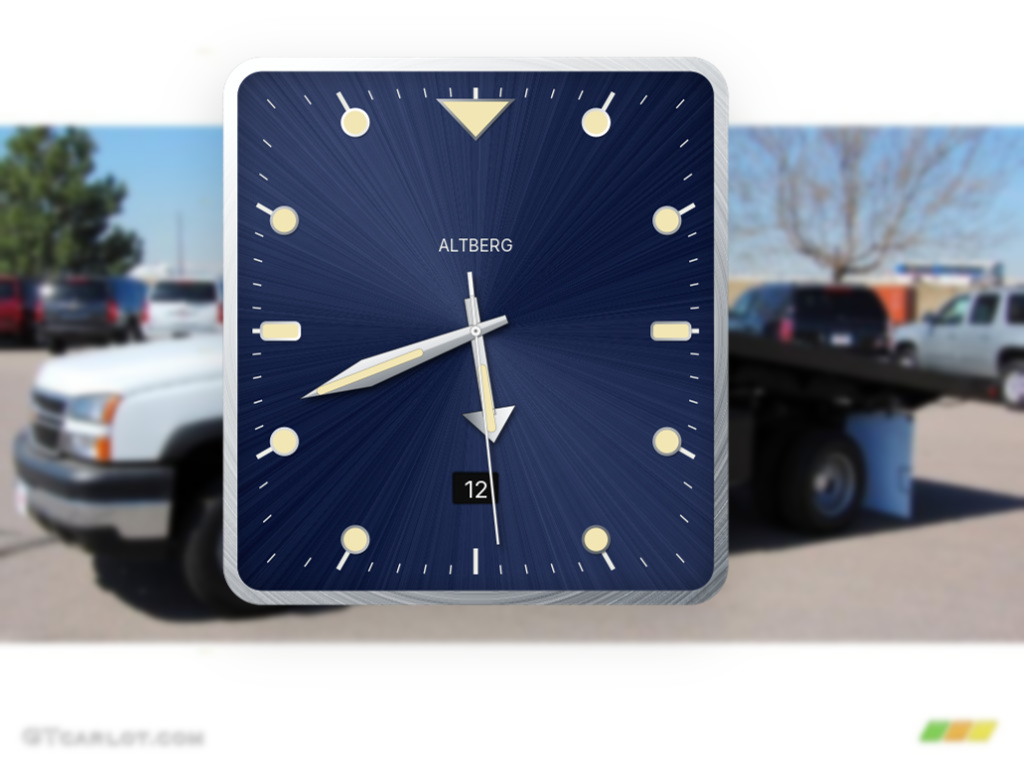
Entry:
h=5 m=41 s=29
